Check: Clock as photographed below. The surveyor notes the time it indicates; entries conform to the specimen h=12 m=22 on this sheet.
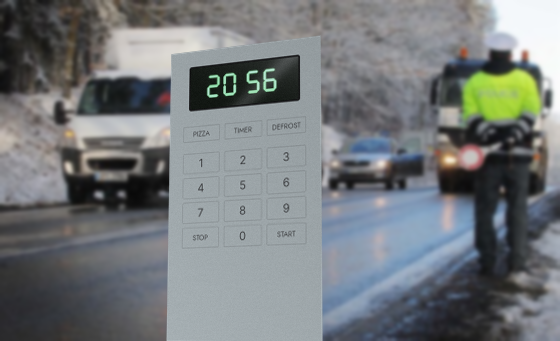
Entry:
h=20 m=56
